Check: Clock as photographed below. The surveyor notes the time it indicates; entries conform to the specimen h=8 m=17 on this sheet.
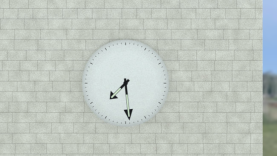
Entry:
h=7 m=29
